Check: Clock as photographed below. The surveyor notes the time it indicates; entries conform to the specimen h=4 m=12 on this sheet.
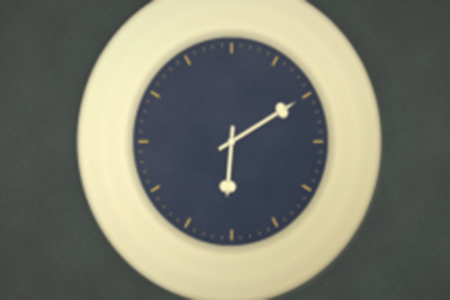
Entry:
h=6 m=10
